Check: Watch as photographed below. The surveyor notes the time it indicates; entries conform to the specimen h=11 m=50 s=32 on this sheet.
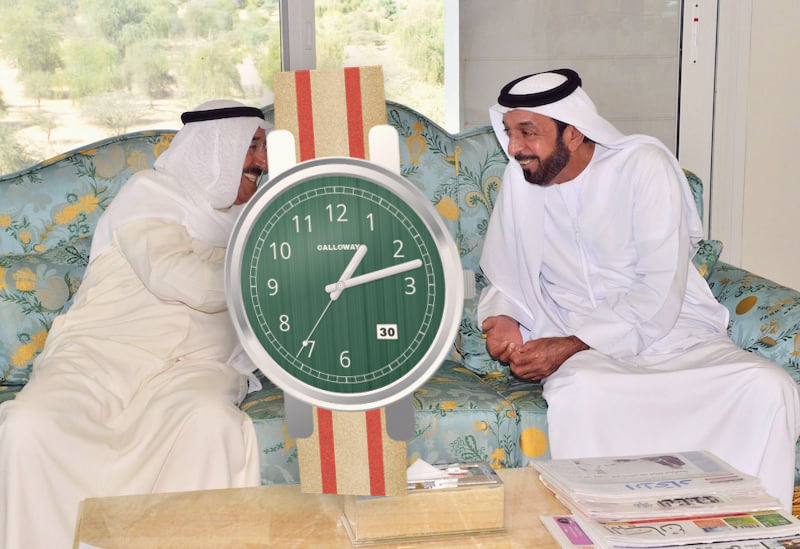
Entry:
h=1 m=12 s=36
